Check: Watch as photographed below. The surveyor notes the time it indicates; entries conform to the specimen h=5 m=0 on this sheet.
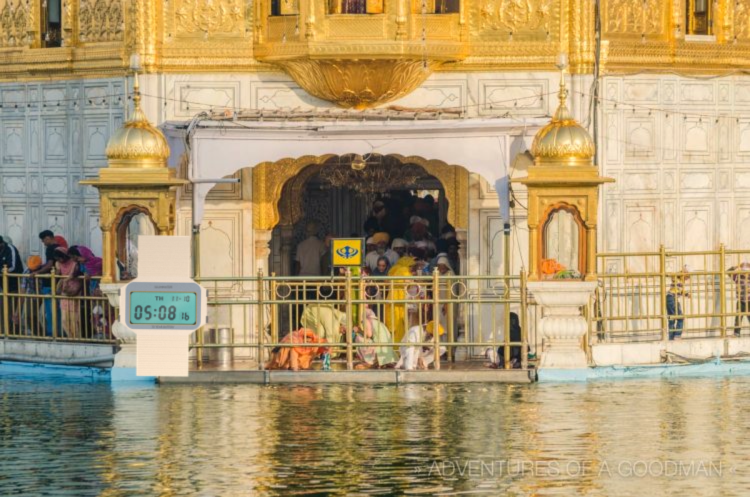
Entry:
h=5 m=8
